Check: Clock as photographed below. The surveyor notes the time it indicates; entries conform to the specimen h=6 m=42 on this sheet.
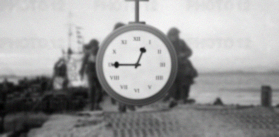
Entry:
h=12 m=45
